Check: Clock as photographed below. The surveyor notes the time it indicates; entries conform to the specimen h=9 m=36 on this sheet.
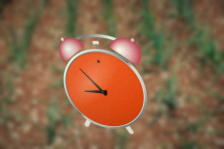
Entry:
h=8 m=53
